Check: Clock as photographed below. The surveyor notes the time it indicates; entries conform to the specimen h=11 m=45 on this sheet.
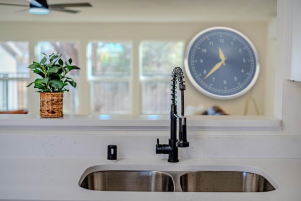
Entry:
h=11 m=38
